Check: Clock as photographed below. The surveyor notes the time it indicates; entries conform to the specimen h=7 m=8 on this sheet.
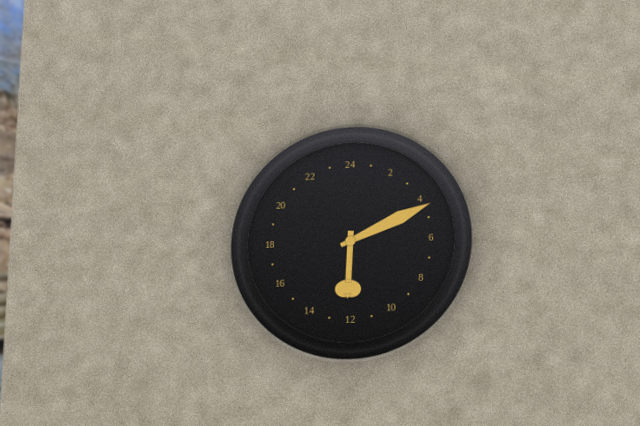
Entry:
h=12 m=11
